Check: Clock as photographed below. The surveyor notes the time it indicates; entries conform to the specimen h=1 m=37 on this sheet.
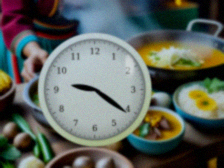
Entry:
h=9 m=21
